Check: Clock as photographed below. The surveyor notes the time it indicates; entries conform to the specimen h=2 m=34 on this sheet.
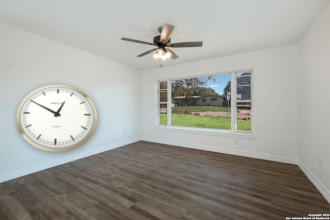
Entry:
h=12 m=50
